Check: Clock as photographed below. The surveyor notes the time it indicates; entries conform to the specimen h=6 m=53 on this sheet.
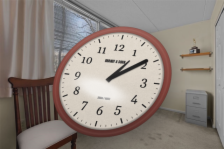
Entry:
h=1 m=9
